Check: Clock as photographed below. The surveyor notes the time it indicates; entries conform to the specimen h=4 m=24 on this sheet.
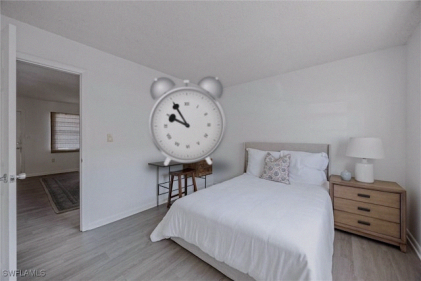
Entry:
h=9 m=55
